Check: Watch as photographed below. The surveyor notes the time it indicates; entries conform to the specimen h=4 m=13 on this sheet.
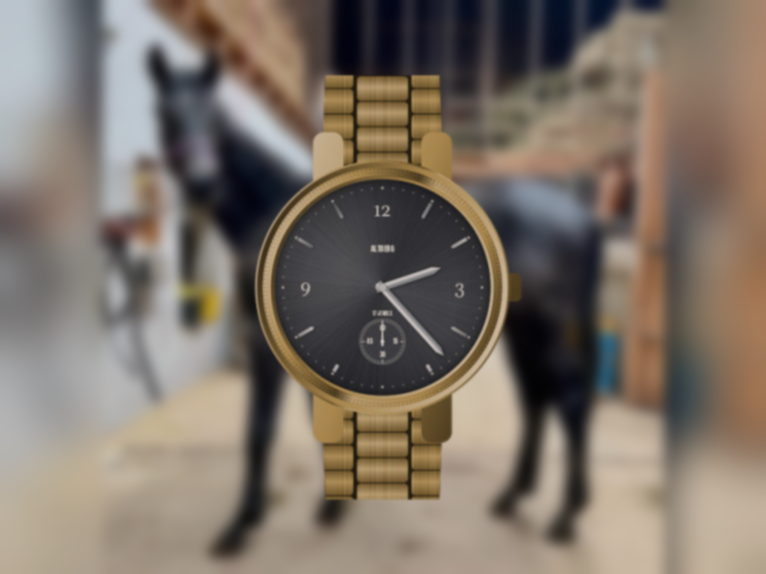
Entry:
h=2 m=23
